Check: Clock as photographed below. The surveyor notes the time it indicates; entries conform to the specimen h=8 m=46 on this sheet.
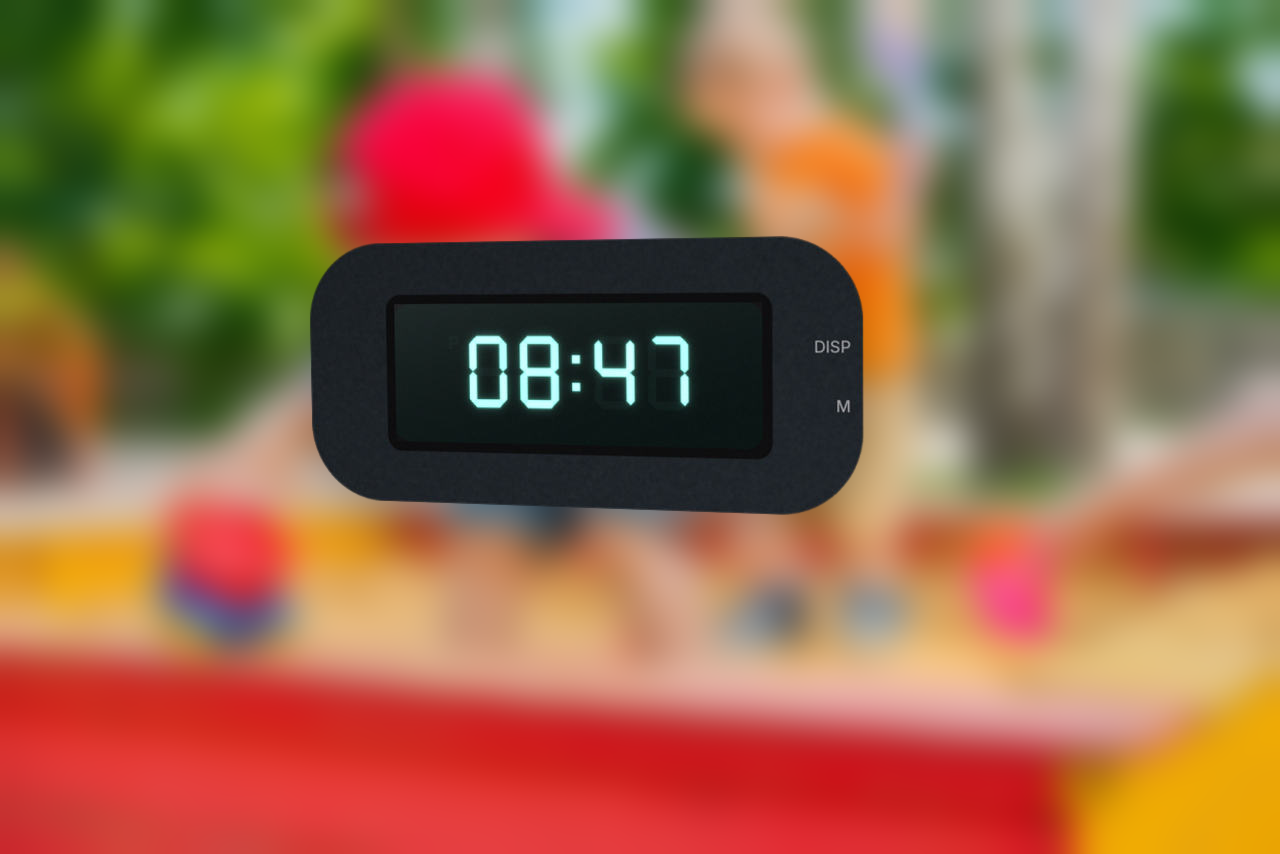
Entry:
h=8 m=47
